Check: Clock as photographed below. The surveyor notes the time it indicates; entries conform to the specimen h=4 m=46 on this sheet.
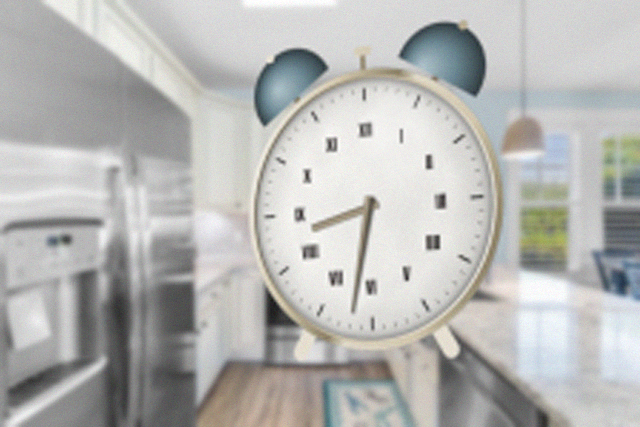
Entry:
h=8 m=32
